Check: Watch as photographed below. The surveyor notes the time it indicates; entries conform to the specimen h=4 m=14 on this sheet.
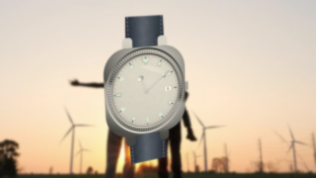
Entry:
h=11 m=9
